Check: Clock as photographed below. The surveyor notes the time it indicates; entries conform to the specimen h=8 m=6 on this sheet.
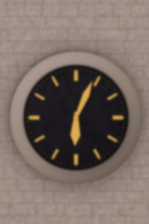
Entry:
h=6 m=4
